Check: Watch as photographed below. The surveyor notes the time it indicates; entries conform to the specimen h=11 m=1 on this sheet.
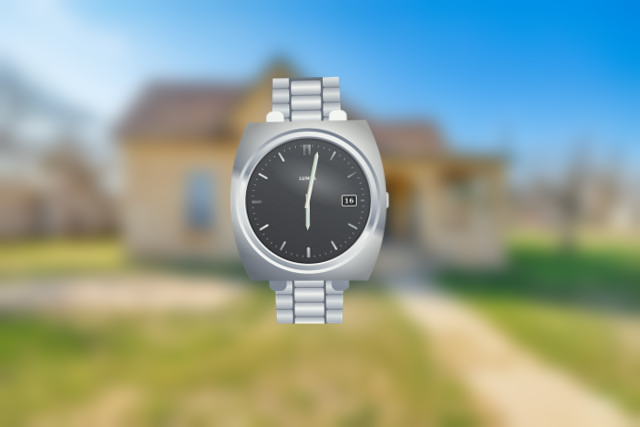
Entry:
h=6 m=2
